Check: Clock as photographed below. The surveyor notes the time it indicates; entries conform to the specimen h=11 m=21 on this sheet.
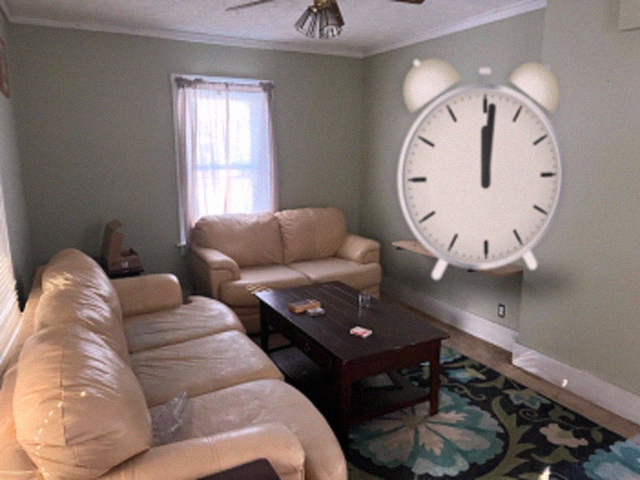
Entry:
h=12 m=1
